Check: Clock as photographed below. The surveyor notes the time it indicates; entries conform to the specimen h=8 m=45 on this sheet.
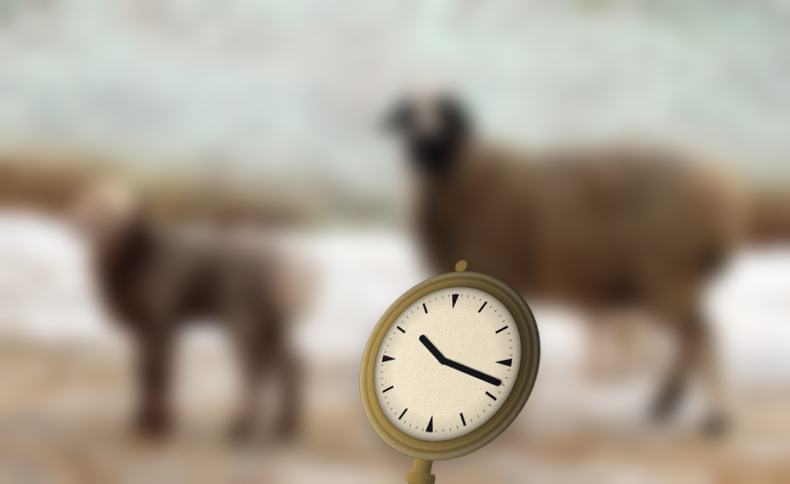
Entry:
h=10 m=18
